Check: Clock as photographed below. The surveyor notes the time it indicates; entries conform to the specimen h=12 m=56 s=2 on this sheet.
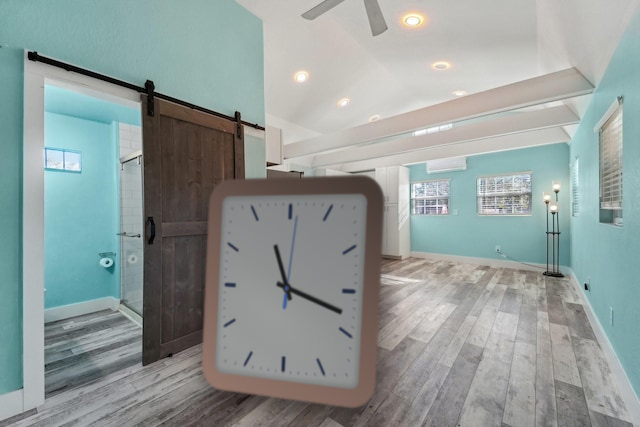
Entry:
h=11 m=18 s=1
